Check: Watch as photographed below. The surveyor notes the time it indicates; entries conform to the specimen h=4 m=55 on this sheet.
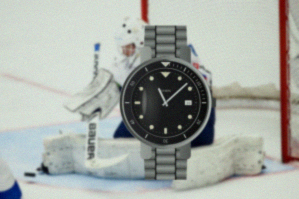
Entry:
h=11 m=8
